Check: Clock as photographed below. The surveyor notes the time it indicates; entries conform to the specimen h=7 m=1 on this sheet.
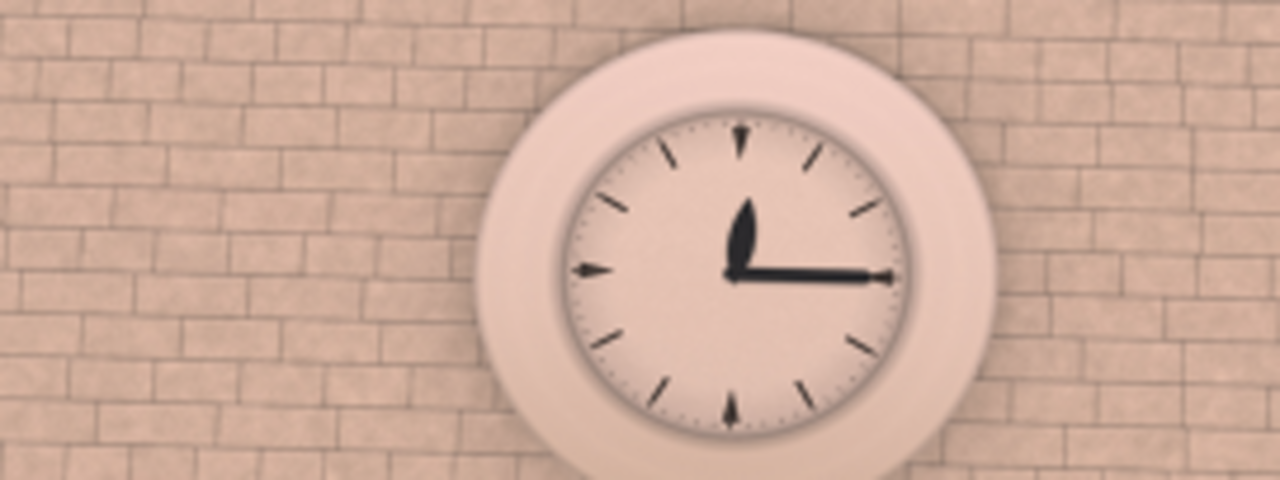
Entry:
h=12 m=15
